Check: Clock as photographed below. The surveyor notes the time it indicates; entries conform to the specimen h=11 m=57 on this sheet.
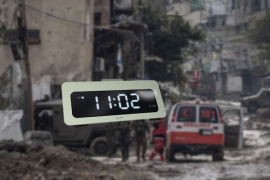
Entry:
h=11 m=2
